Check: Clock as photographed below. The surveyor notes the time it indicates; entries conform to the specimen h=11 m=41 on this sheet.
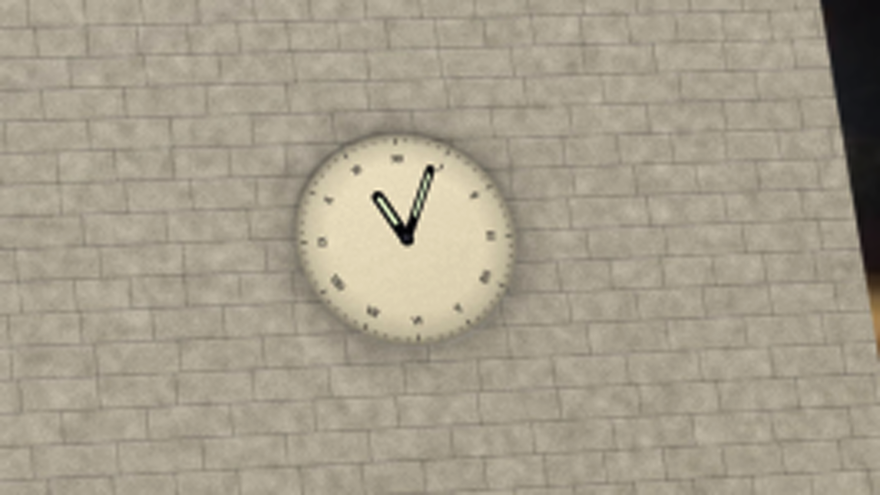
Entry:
h=11 m=4
